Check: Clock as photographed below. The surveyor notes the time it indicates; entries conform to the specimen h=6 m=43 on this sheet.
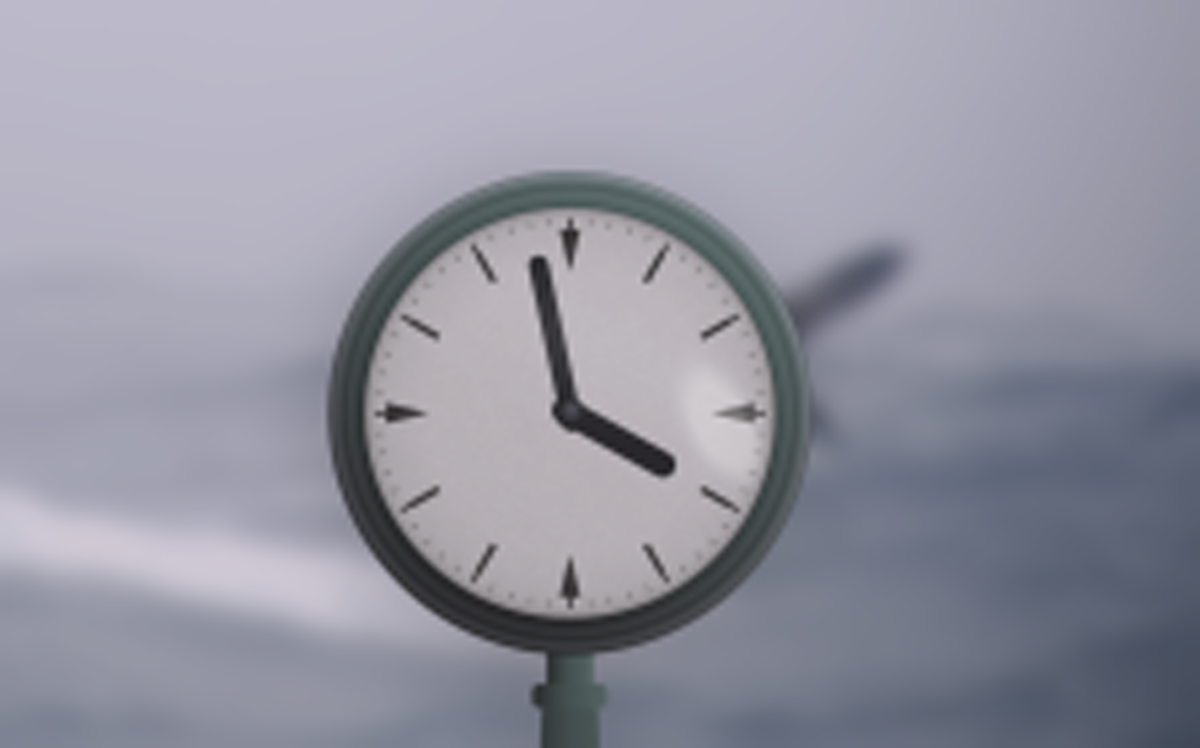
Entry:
h=3 m=58
